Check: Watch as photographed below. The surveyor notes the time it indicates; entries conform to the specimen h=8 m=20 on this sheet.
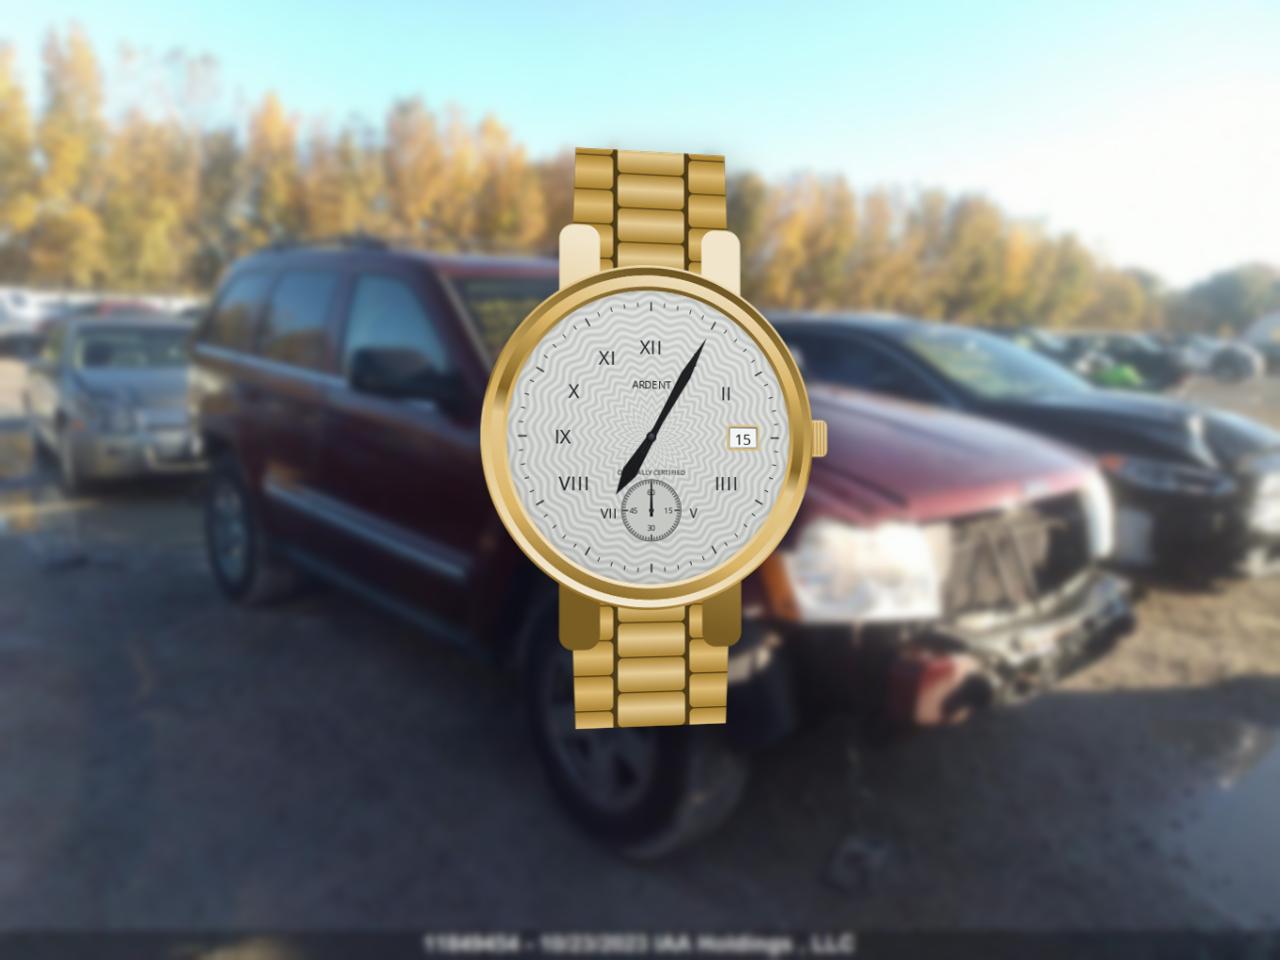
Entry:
h=7 m=5
